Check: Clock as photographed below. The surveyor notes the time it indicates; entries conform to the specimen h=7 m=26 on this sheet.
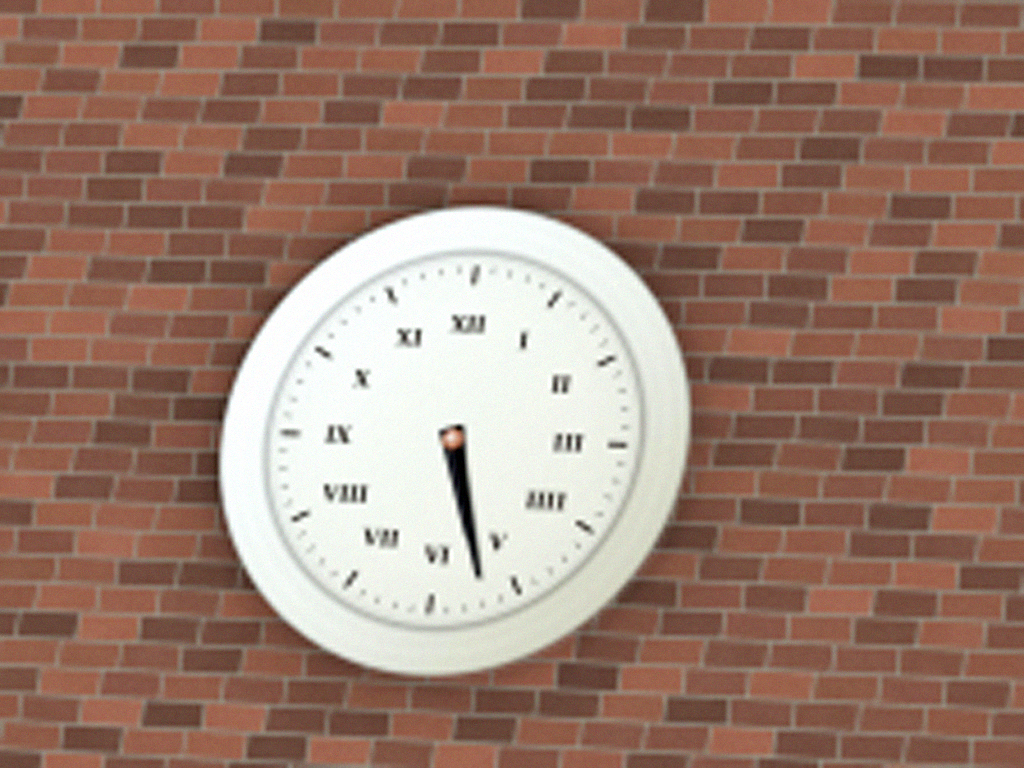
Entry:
h=5 m=27
